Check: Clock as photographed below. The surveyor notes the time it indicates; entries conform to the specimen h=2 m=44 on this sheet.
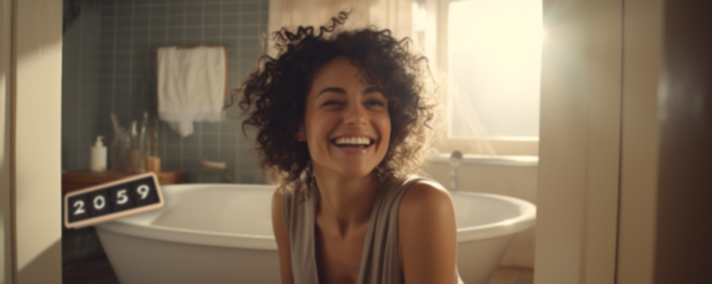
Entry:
h=20 m=59
